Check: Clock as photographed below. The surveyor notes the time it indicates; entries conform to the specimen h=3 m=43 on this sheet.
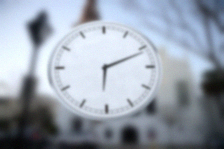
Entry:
h=6 m=11
